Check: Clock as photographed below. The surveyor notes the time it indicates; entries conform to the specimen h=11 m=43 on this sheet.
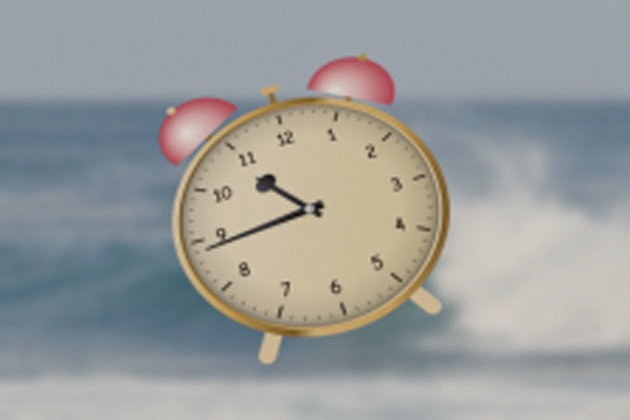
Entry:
h=10 m=44
